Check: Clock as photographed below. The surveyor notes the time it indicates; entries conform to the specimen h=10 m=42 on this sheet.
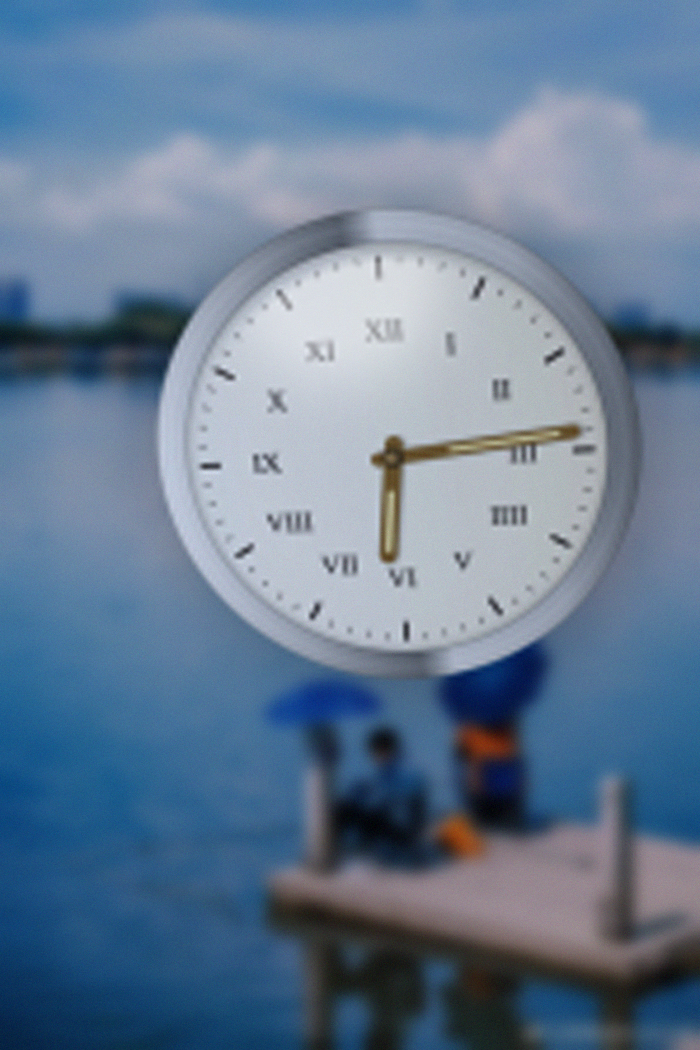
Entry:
h=6 m=14
